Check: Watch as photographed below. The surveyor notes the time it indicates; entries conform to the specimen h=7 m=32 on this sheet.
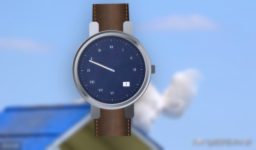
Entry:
h=9 m=49
